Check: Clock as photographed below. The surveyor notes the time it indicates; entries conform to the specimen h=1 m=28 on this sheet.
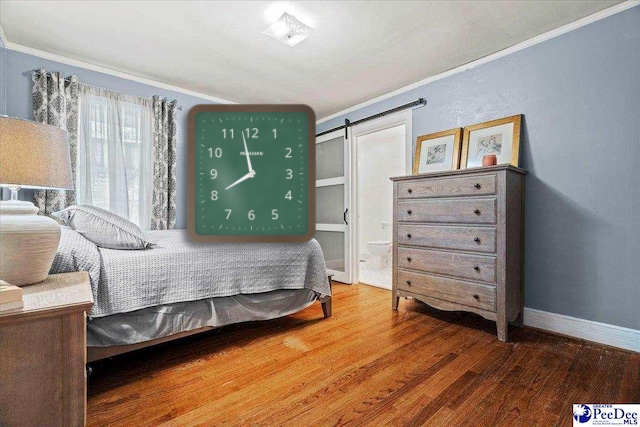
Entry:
h=7 m=58
